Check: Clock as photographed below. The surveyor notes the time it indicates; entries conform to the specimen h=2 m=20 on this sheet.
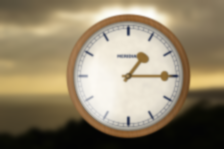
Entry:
h=1 m=15
